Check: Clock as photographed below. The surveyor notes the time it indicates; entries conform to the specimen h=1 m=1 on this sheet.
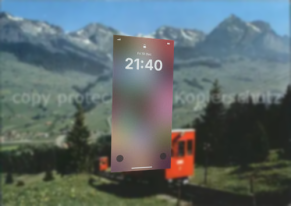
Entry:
h=21 m=40
